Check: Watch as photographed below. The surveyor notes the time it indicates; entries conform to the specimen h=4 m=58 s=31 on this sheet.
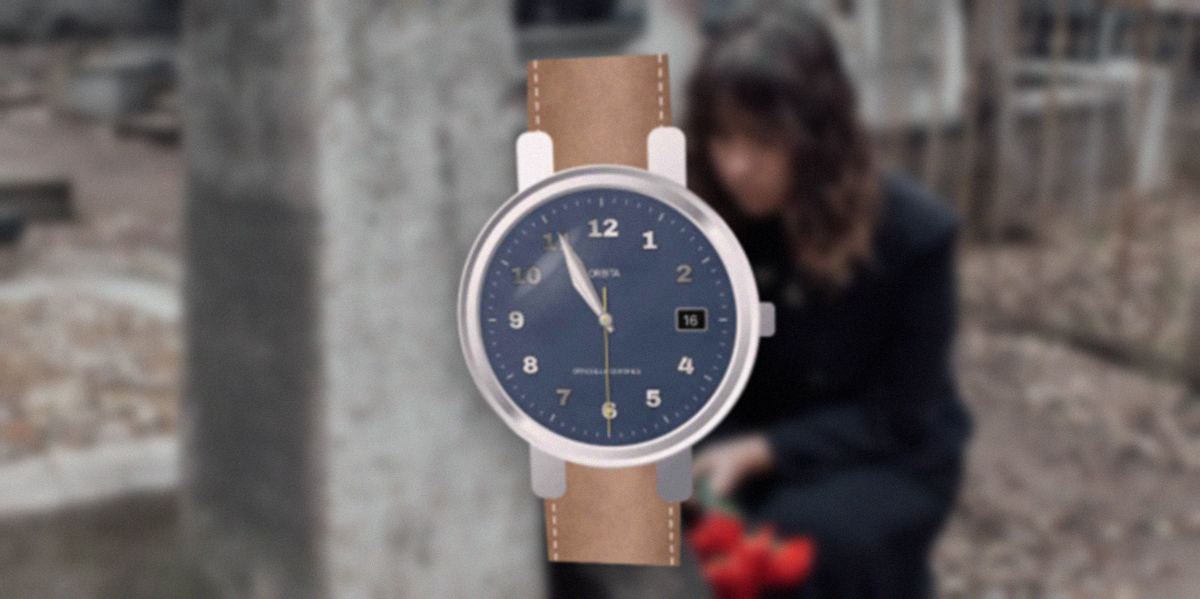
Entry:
h=10 m=55 s=30
